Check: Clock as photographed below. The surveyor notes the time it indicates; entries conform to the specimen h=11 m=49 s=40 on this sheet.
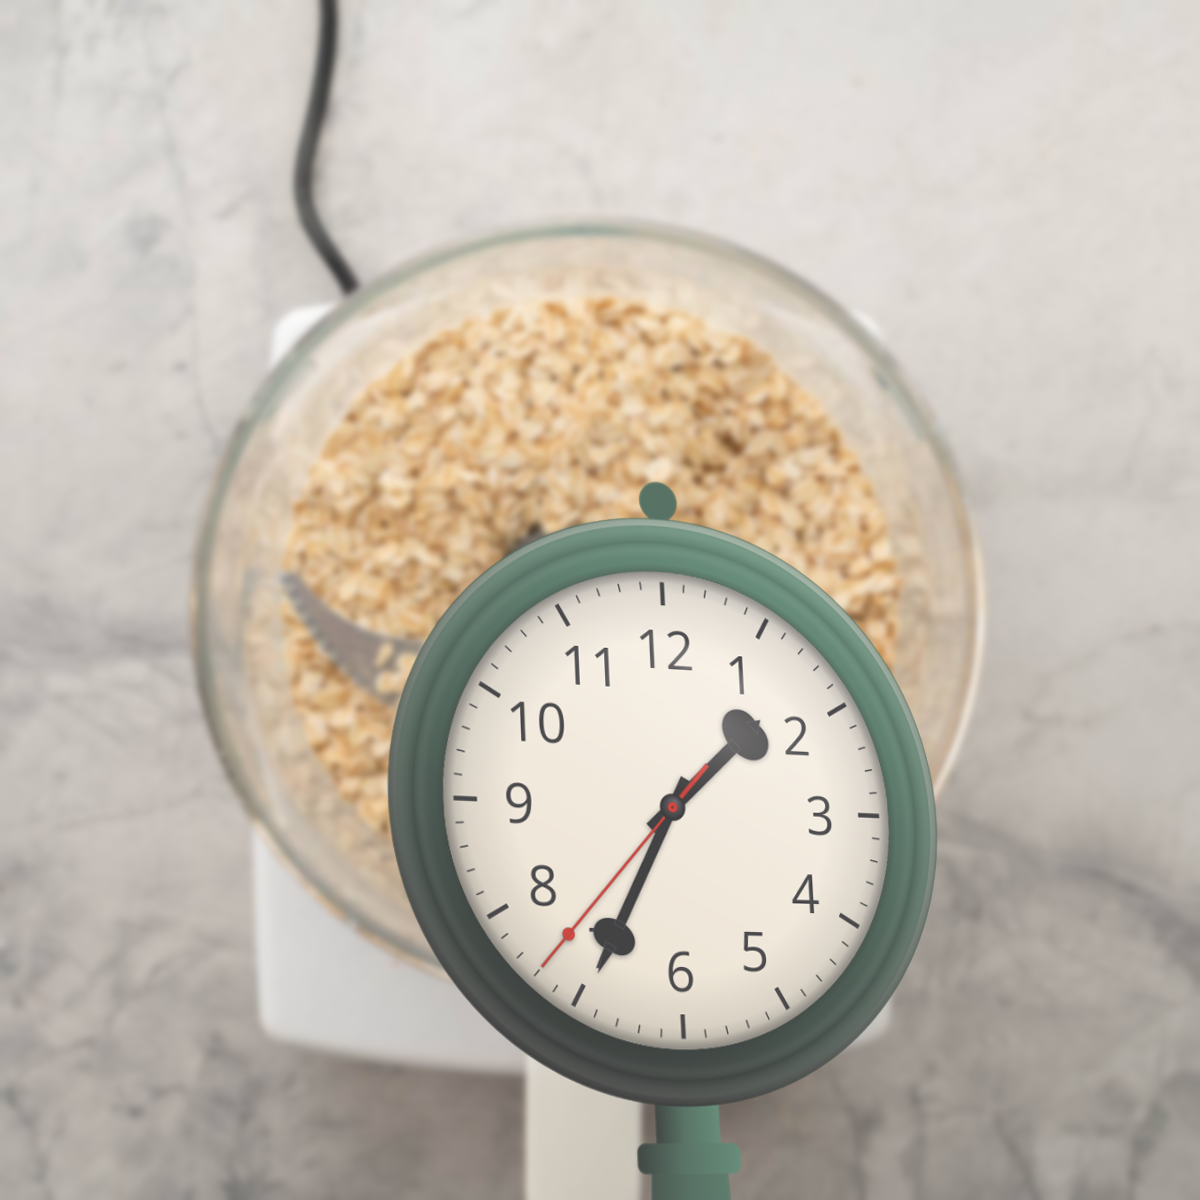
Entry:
h=1 m=34 s=37
